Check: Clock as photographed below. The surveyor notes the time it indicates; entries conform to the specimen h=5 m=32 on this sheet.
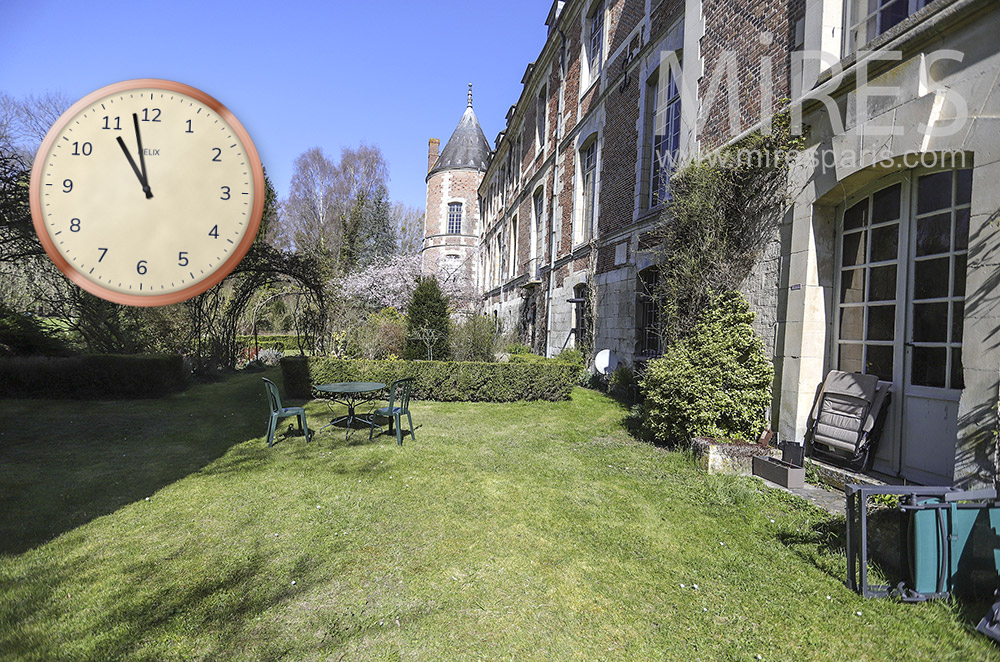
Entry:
h=10 m=58
